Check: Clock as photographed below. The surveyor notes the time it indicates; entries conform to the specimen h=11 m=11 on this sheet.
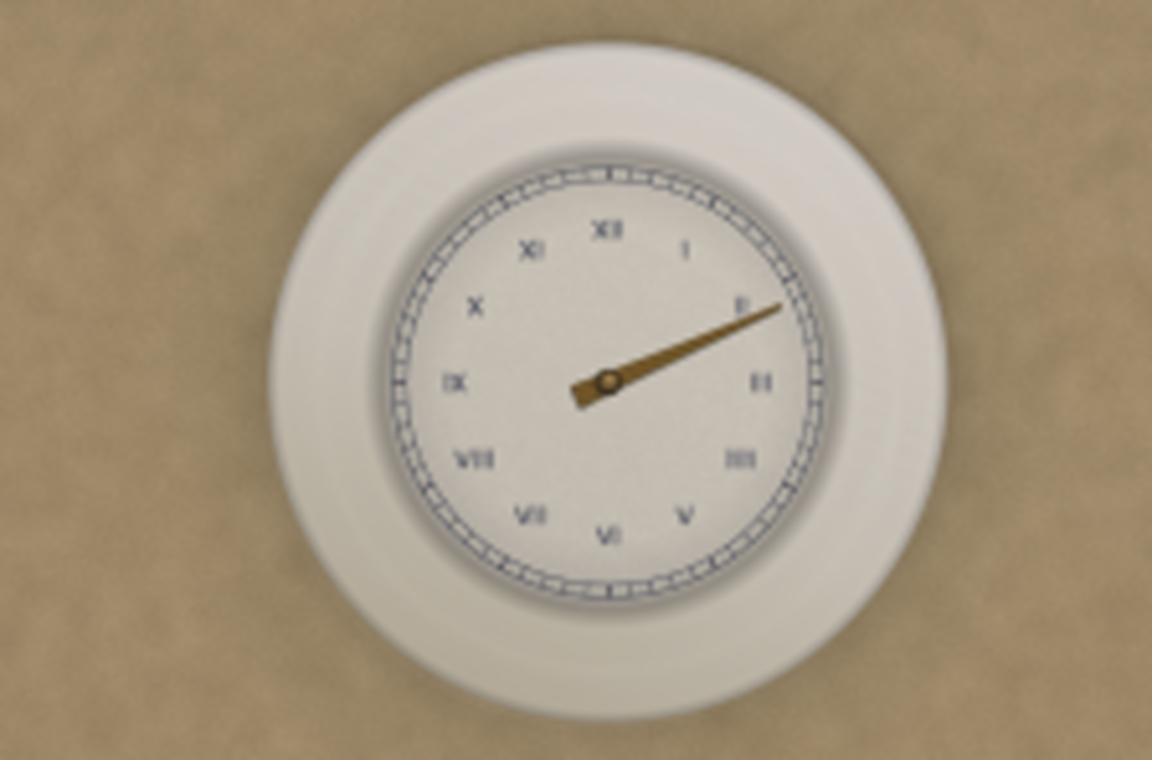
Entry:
h=2 m=11
